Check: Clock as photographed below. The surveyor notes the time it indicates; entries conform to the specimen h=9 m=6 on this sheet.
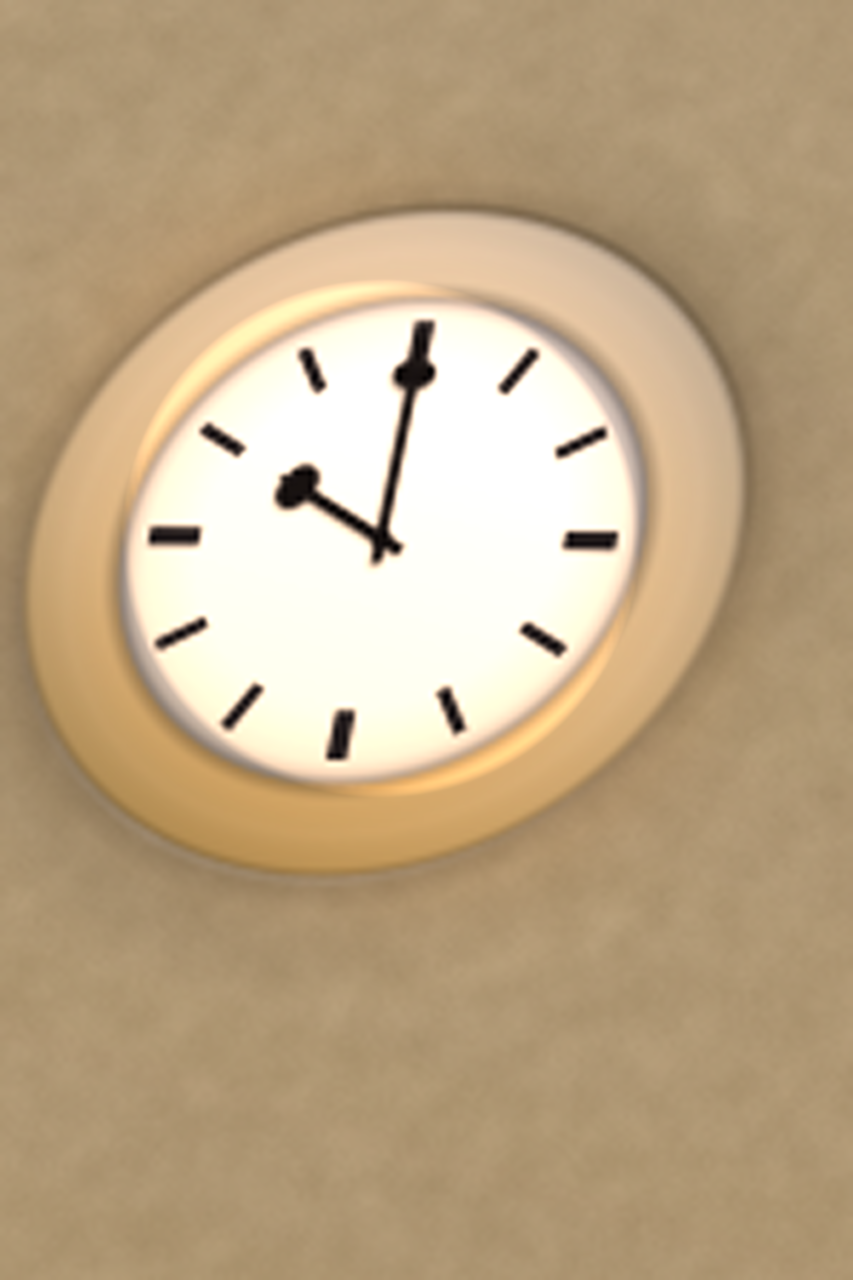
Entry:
h=10 m=0
